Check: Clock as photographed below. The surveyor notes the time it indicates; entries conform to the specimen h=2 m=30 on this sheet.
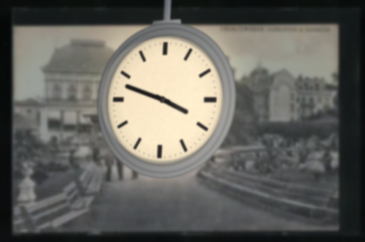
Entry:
h=3 m=48
